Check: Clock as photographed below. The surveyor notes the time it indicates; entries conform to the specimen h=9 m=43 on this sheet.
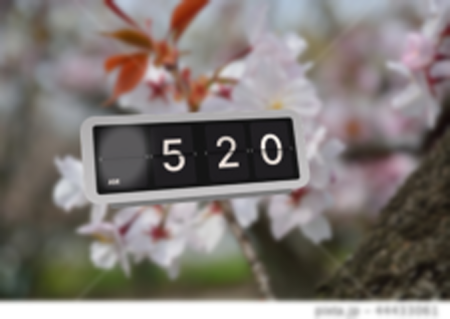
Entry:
h=5 m=20
